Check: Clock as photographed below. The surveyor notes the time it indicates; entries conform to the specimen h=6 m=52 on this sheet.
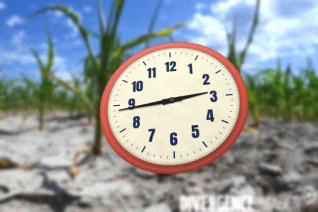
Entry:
h=2 m=44
